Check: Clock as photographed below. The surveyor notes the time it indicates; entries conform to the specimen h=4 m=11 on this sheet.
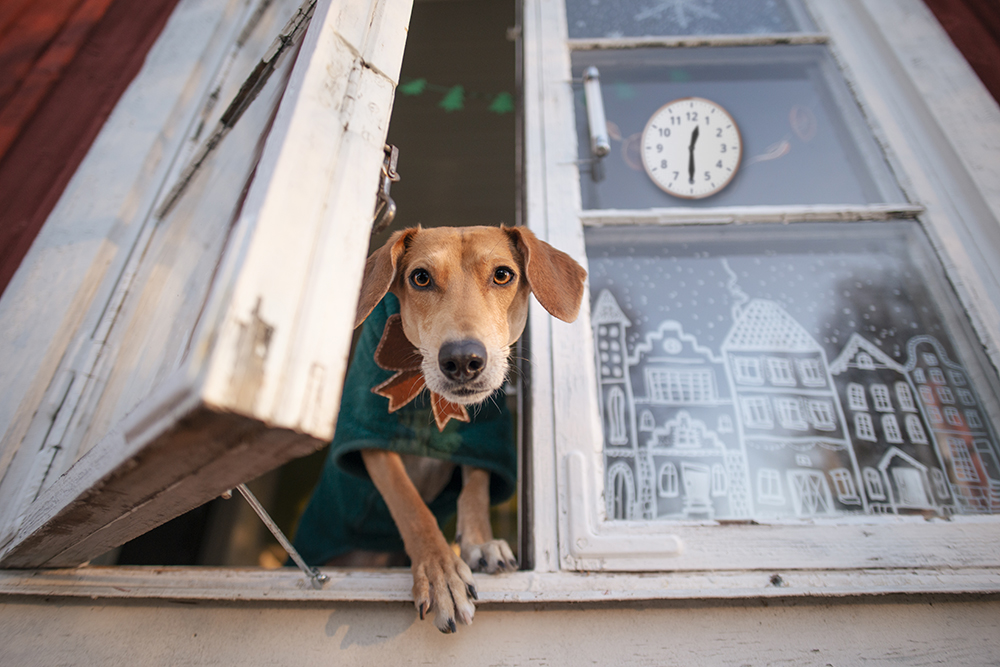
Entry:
h=12 m=30
